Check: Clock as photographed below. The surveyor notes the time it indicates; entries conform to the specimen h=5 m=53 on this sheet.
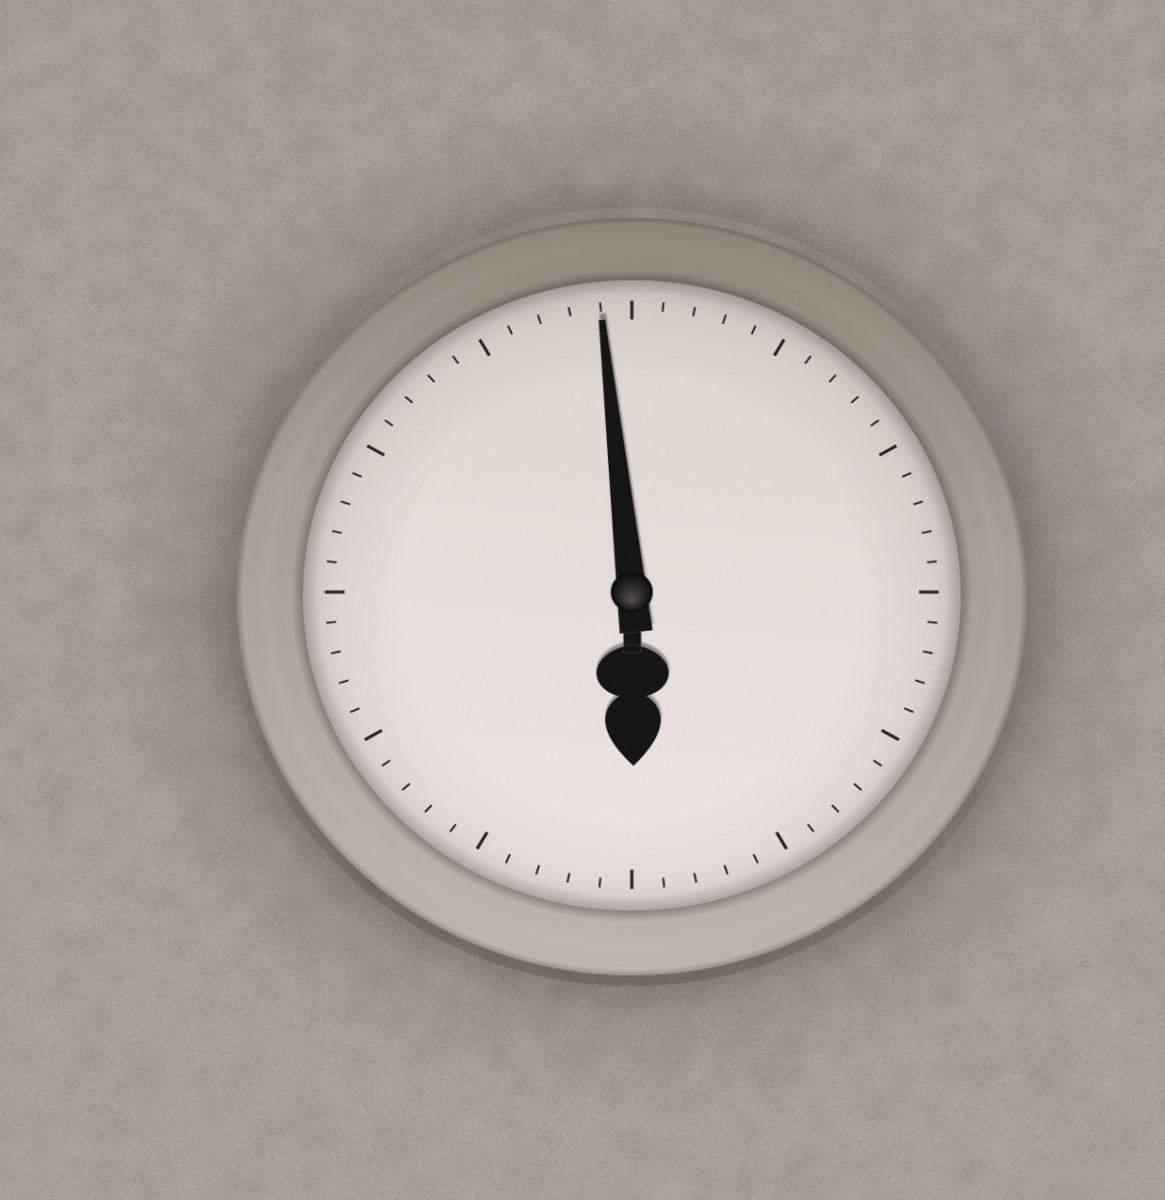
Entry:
h=5 m=59
